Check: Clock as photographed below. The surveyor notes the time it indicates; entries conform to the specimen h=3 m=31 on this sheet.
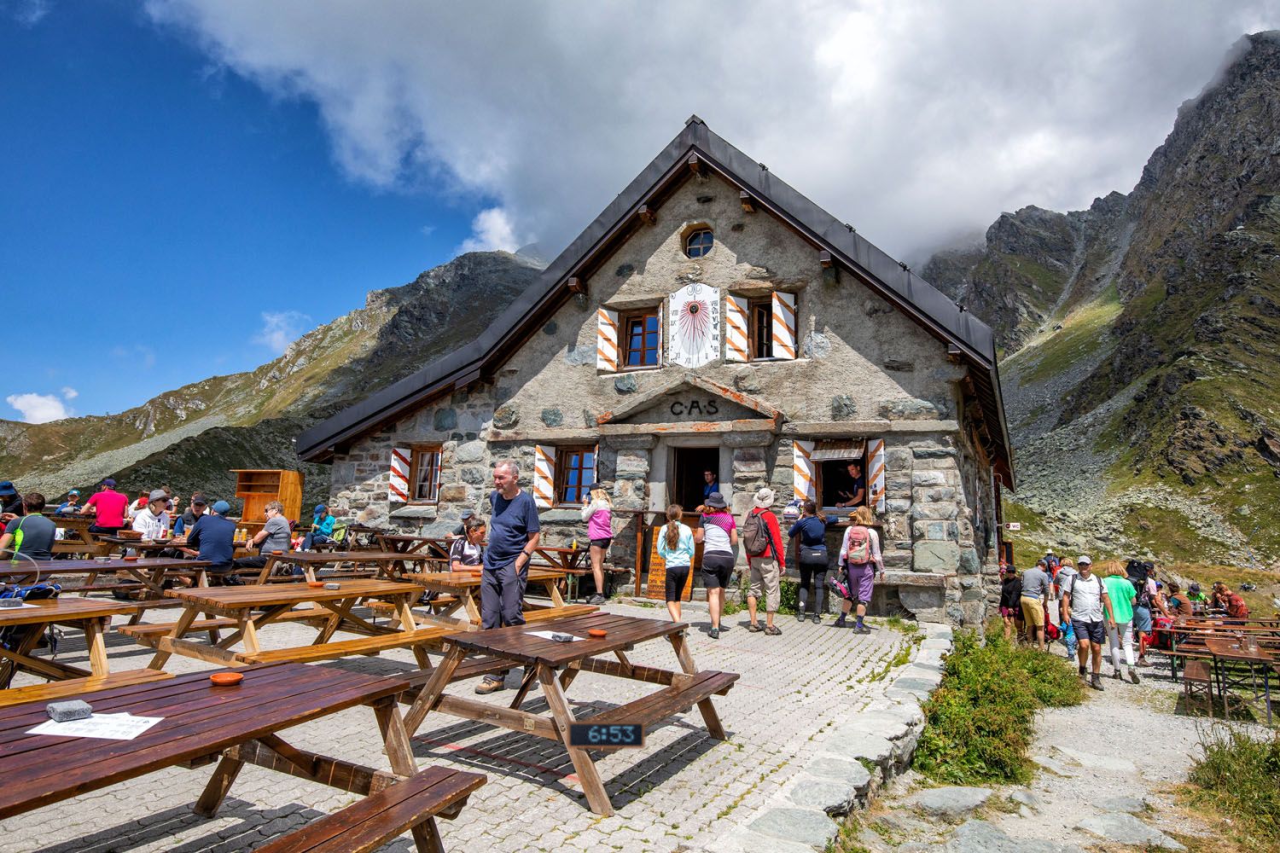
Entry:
h=6 m=53
